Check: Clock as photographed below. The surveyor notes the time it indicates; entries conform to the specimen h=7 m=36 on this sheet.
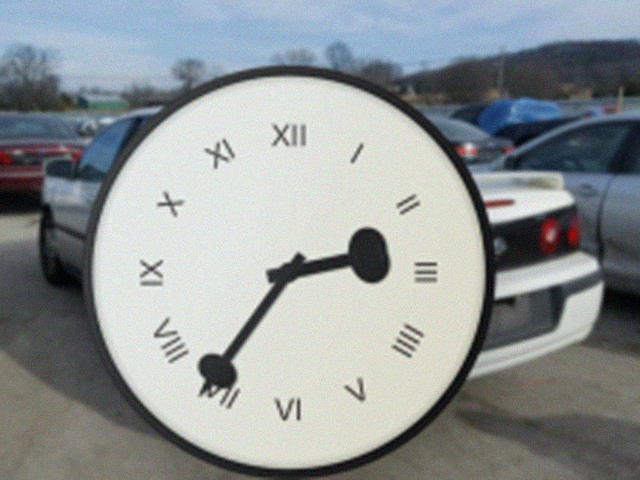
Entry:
h=2 m=36
